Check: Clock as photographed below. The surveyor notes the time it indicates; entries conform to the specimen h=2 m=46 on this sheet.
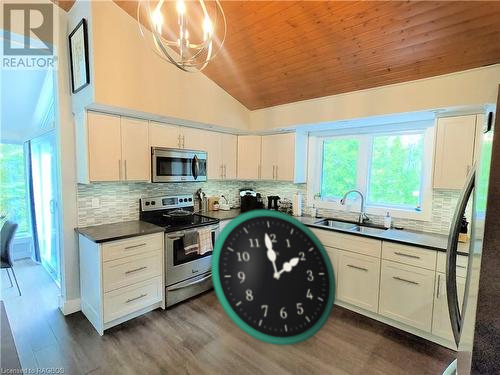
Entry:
h=1 m=59
